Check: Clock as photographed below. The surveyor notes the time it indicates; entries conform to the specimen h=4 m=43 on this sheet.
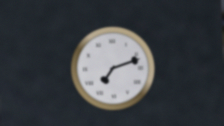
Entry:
h=7 m=12
